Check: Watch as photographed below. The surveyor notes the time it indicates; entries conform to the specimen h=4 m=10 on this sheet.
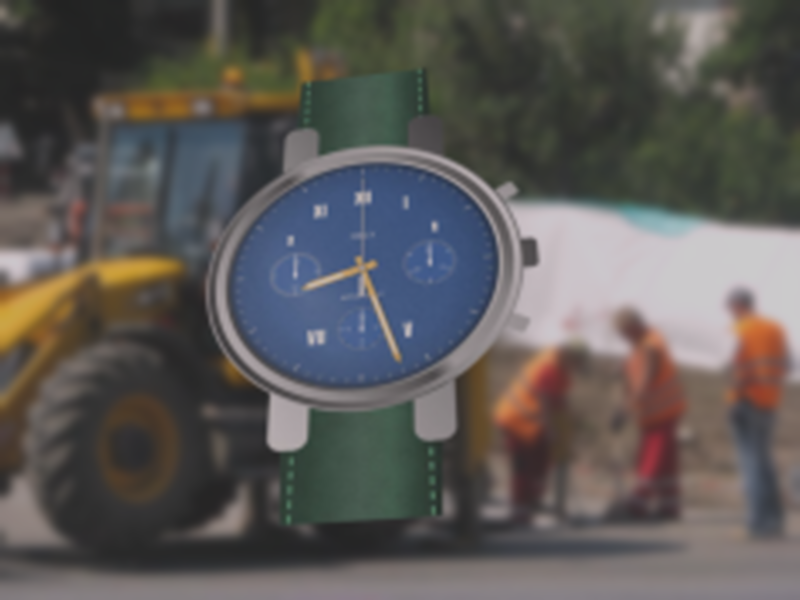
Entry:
h=8 m=27
